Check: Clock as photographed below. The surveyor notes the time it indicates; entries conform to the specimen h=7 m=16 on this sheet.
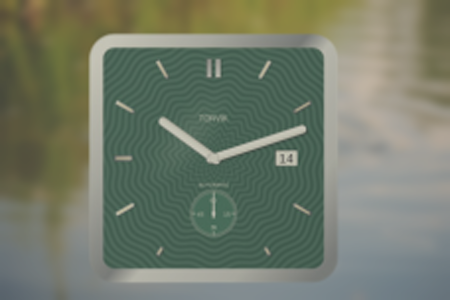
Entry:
h=10 m=12
